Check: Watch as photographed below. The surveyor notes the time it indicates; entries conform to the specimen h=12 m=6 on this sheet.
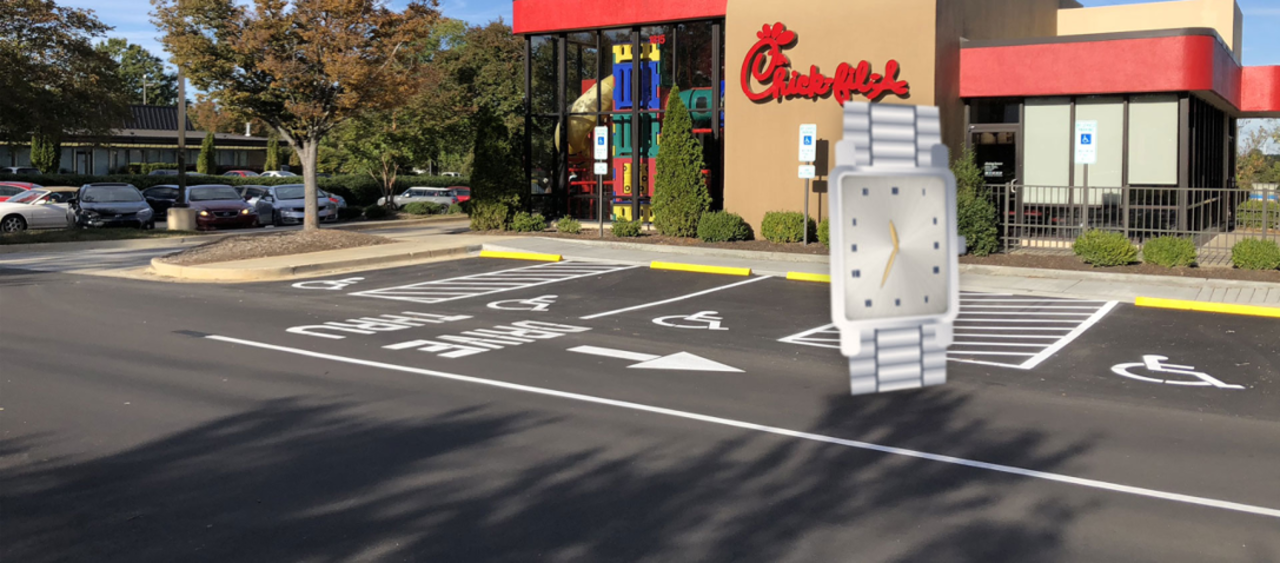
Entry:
h=11 m=34
